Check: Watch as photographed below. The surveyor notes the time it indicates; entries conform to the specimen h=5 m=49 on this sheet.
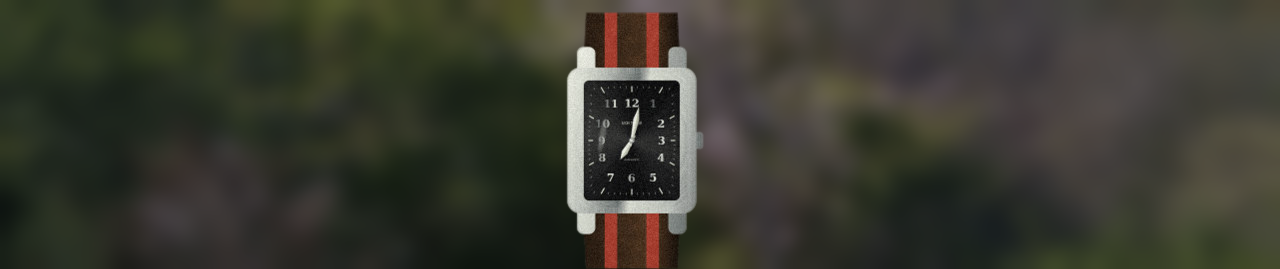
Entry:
h=7 m=2
